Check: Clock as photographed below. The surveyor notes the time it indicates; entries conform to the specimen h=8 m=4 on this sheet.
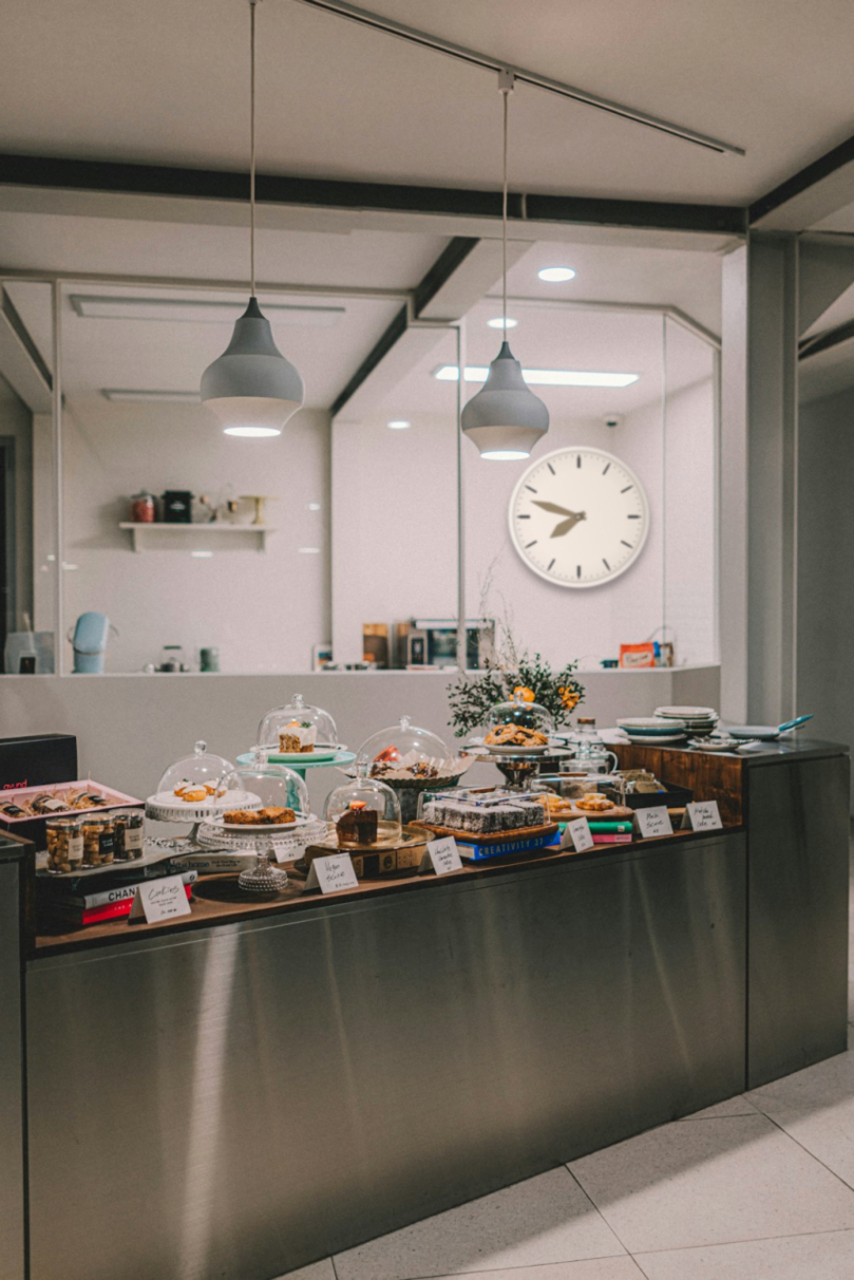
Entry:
h=7 m=48
